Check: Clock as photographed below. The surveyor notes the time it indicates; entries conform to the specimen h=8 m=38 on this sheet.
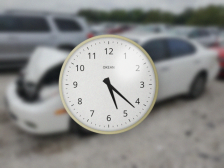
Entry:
h=5 m=22
